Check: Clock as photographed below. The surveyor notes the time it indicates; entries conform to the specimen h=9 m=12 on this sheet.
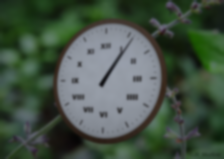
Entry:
h=1 m=6
